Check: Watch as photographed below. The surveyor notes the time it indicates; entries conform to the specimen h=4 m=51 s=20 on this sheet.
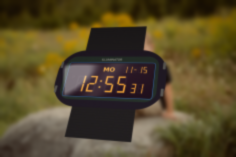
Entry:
h=12 m=55 s=31
